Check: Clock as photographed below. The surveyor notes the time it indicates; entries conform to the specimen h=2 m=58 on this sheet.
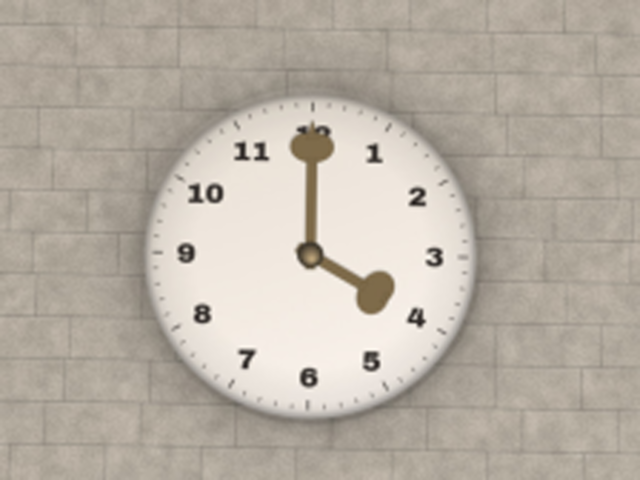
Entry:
h=4 m=0
